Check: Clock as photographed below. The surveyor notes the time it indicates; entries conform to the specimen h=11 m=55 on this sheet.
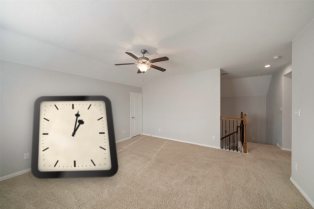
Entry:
h=1 m=2
